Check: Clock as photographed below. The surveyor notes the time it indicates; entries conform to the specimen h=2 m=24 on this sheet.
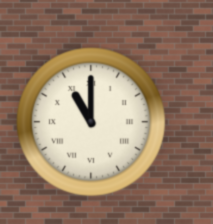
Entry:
h=11 m=0
